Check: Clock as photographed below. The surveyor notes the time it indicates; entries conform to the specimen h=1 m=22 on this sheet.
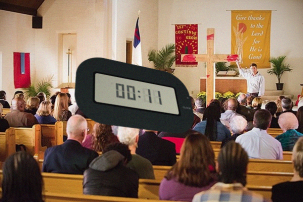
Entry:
h=0 m=11
